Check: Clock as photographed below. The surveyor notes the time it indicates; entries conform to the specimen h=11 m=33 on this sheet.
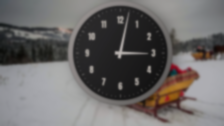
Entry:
h=3 m=2
